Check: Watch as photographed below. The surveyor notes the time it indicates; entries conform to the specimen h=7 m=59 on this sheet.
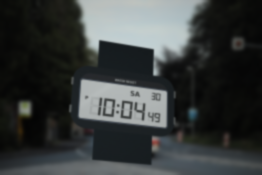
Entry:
h=10 m=4
